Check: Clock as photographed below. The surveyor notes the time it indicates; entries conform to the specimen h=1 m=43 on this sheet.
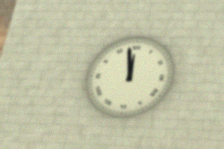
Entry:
h=11 m=58
